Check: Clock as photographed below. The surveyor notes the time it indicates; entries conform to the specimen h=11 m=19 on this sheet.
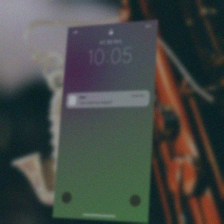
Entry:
h=10 m=5
